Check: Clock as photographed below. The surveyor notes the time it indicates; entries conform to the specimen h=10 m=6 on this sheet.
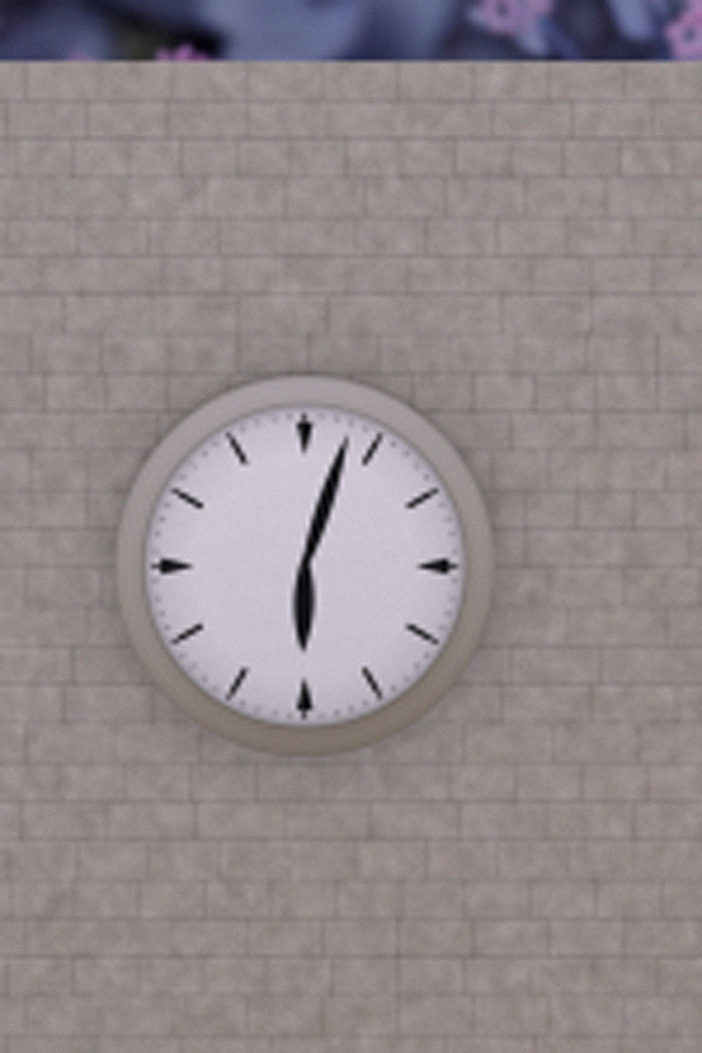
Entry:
h=6 m=3
